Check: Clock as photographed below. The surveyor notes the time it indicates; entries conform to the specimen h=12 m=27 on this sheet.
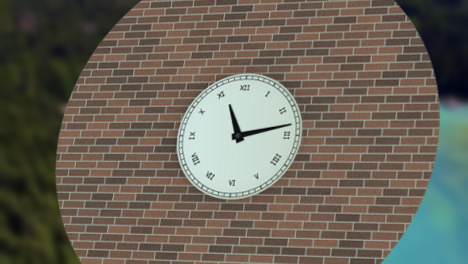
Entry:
h=11 m=13
